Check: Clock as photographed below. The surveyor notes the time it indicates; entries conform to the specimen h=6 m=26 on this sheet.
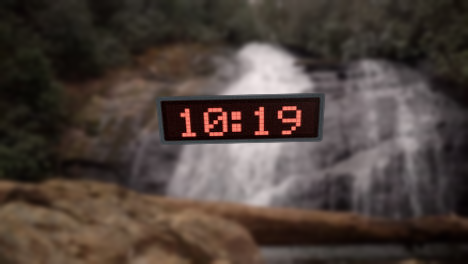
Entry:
h=10 m=19
